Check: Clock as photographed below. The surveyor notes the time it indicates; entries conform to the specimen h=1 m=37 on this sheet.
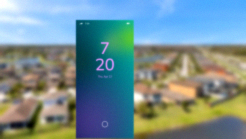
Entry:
h=7 m=20
